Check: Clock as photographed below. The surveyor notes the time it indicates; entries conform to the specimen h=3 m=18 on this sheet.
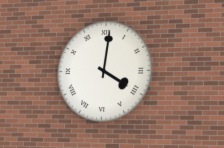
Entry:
h=4 m=1
